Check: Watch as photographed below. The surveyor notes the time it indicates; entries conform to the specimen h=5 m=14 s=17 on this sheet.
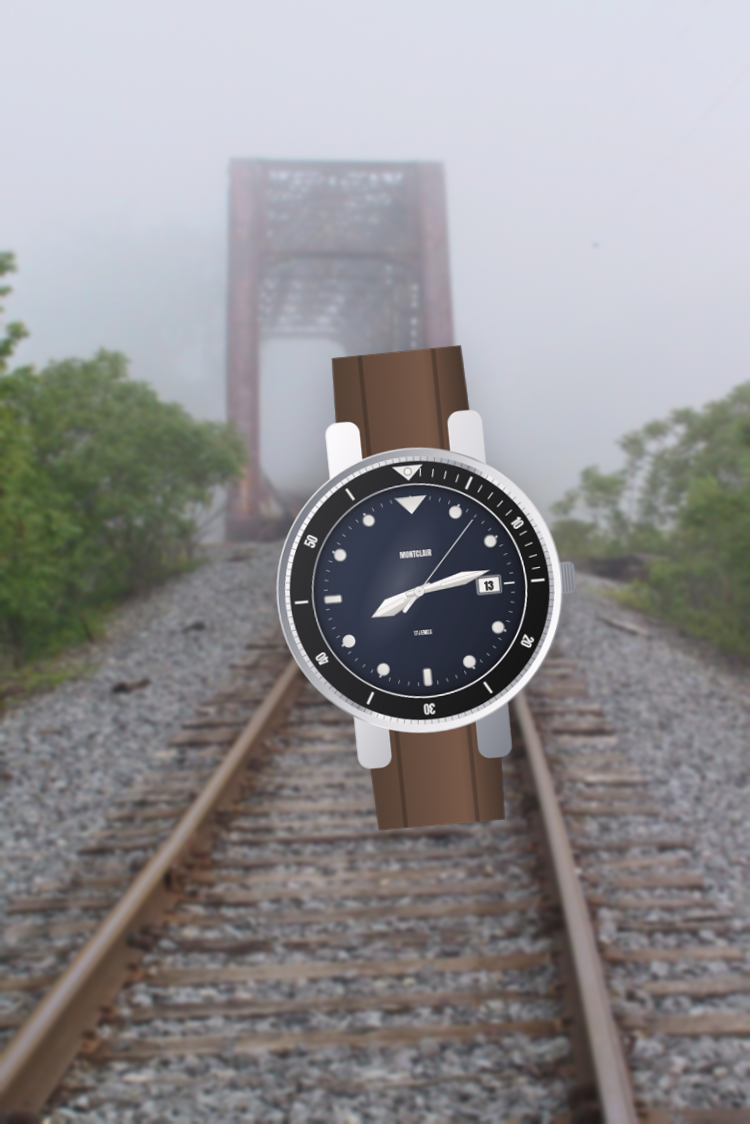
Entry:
h=8 m=13 s=7
